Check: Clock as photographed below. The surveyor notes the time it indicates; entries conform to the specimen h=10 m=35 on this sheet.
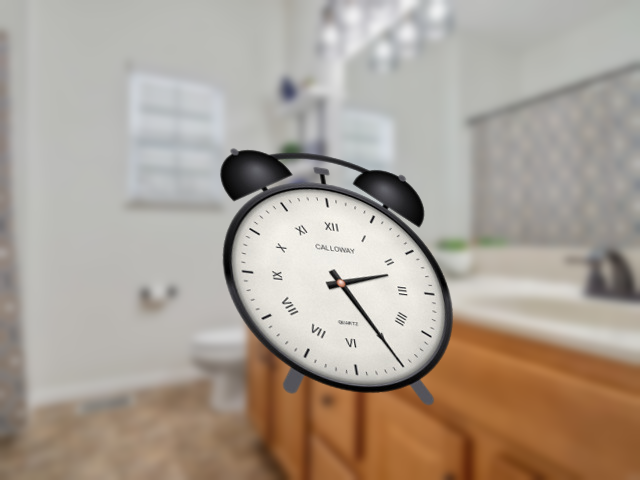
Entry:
h=2 m=25
